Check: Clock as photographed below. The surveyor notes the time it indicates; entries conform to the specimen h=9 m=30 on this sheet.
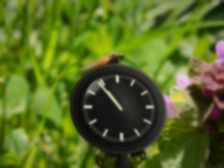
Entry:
h=10 m=54
